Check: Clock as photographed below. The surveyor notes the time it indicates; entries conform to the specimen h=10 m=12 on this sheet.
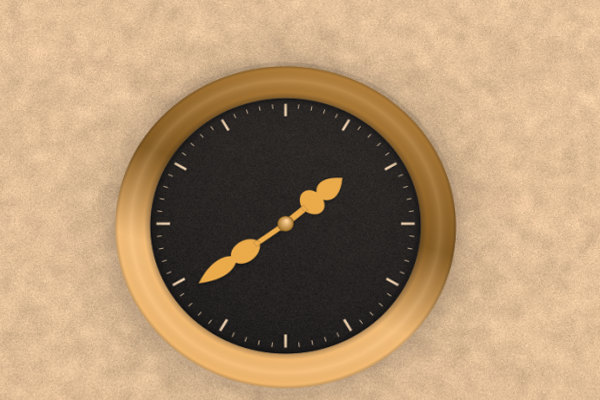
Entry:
h=1 m=39
